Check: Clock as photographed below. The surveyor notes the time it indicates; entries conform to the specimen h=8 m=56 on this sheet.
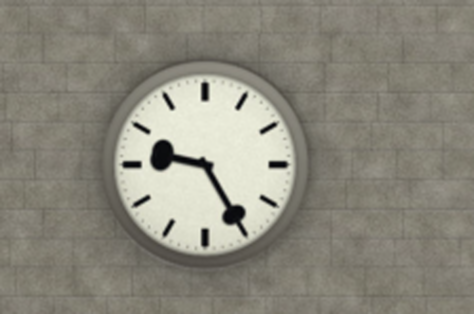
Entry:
h=9 m=25
